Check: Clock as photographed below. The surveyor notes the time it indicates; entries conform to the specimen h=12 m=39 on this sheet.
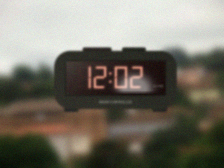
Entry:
h=12 m=2
